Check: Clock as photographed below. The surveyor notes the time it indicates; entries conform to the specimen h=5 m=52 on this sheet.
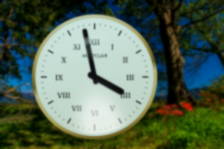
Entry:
h=3 m=58
